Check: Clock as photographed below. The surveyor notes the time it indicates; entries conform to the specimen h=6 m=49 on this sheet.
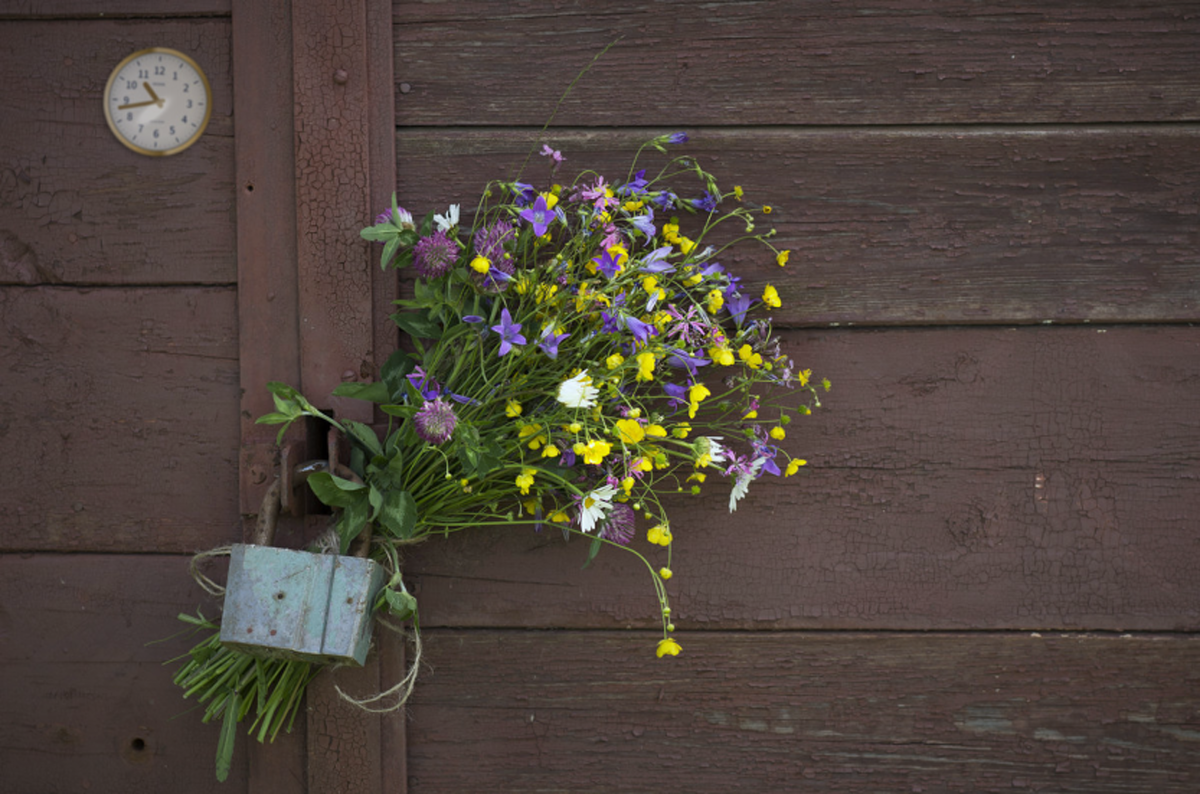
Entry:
h=10 m=43
